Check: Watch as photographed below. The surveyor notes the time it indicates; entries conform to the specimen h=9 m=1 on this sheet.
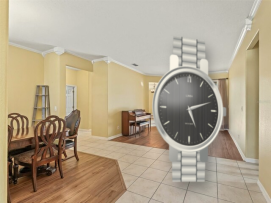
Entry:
h=5 m=12
